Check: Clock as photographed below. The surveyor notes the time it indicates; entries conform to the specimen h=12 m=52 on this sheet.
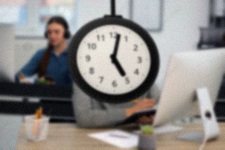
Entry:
h=5 m=2
